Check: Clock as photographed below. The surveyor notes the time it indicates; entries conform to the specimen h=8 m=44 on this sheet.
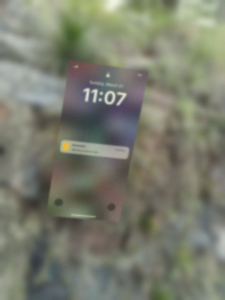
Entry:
h=11 m=7
